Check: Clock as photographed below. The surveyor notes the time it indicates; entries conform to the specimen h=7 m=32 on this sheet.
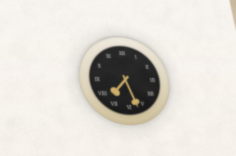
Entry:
h=7 m=27
